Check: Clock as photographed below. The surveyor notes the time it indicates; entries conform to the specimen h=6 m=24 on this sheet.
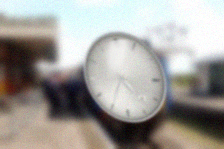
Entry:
h=4 m=35
